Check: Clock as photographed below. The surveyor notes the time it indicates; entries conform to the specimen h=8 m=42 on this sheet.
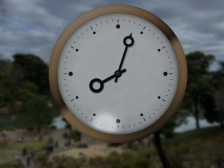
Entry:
h=8 m=3
